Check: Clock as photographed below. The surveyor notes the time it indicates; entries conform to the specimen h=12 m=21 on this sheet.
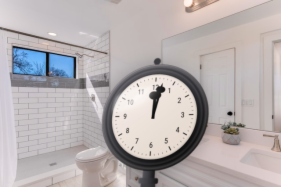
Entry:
h=12 m=2
